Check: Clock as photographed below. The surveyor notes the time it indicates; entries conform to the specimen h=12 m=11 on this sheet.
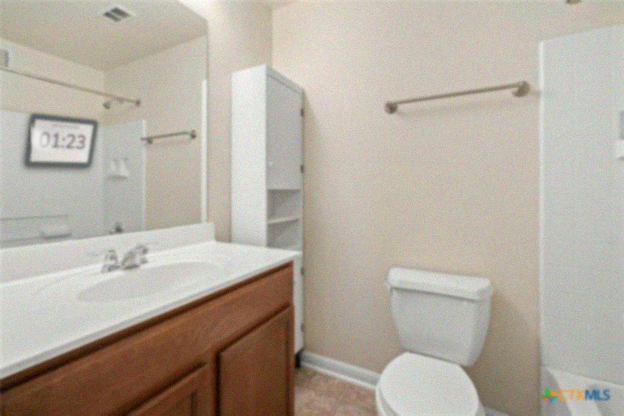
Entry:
h=1 m=23
